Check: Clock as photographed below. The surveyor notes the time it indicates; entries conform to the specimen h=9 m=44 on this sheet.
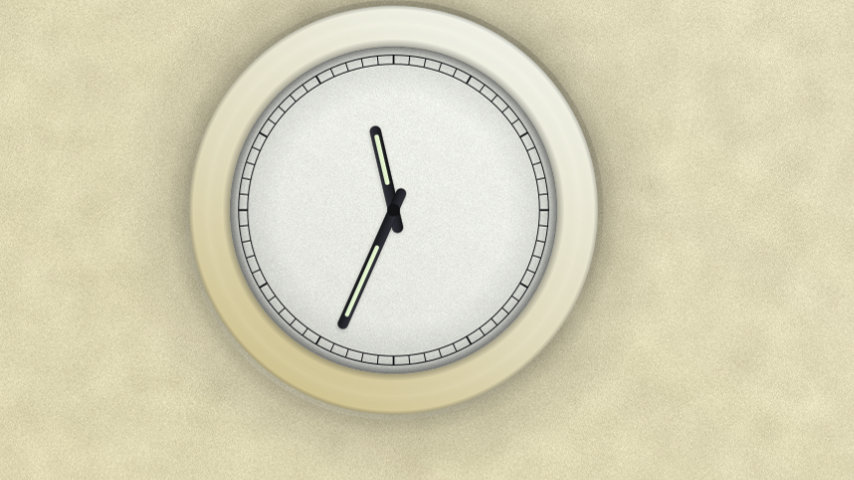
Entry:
h=11 m=34
